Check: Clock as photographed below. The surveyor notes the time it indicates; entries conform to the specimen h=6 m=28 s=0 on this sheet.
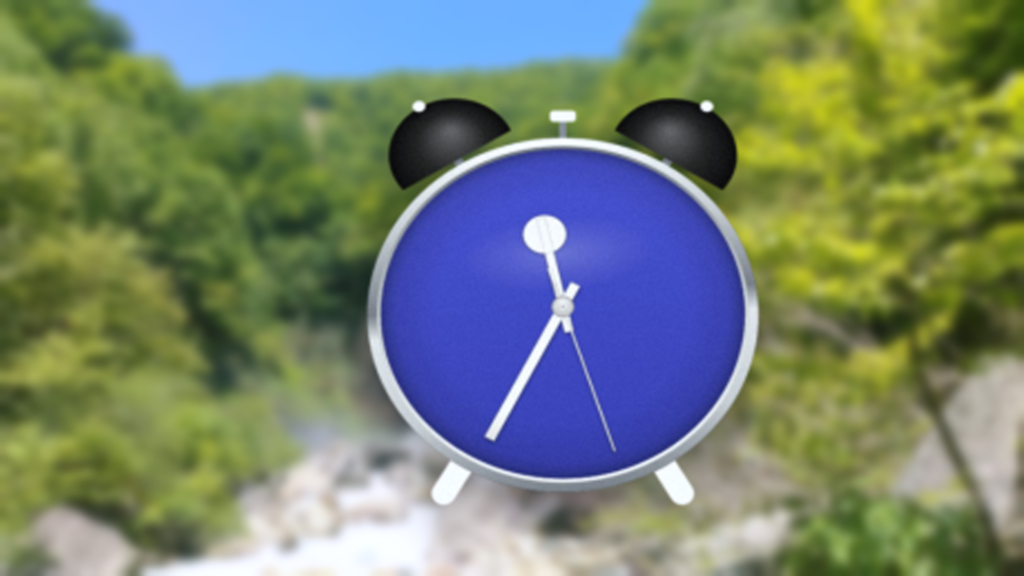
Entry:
h=11 m=34 s=27
